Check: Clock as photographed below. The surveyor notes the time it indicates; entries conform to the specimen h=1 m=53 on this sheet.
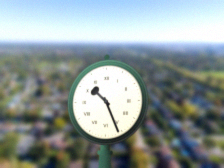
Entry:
h=10 m=26
